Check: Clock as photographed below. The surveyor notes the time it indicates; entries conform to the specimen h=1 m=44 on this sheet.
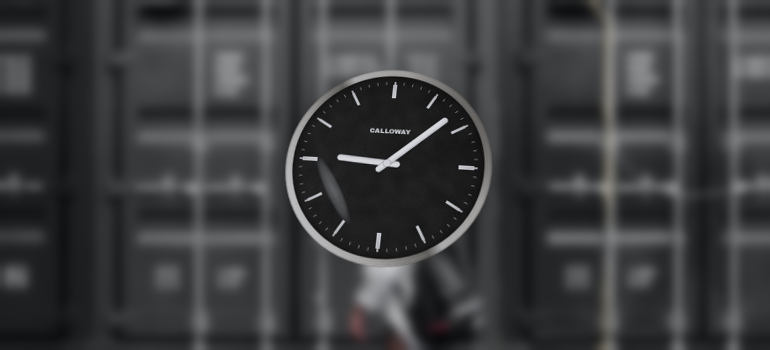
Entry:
h=9 m=8
